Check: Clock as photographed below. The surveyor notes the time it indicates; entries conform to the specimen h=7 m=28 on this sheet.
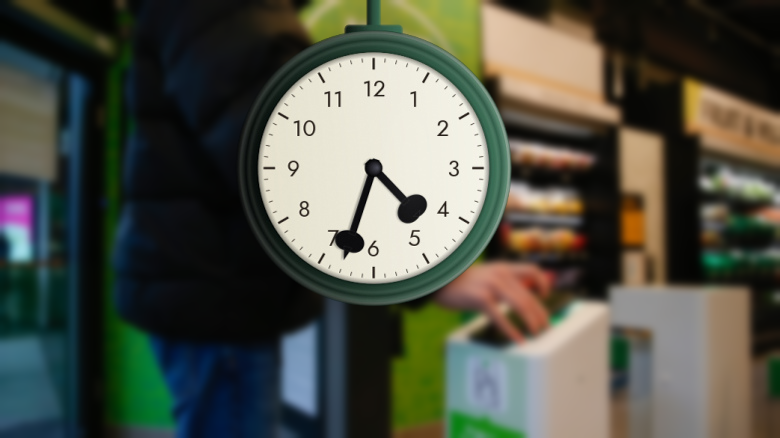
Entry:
h=4 m=33
